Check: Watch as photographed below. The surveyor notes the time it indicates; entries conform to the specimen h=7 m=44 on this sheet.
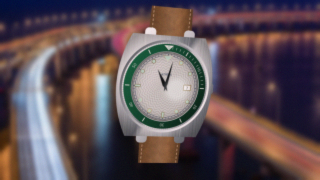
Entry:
h=11 m=2
